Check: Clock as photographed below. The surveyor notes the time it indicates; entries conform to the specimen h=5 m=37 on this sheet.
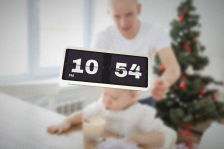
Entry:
h=10 m=54
